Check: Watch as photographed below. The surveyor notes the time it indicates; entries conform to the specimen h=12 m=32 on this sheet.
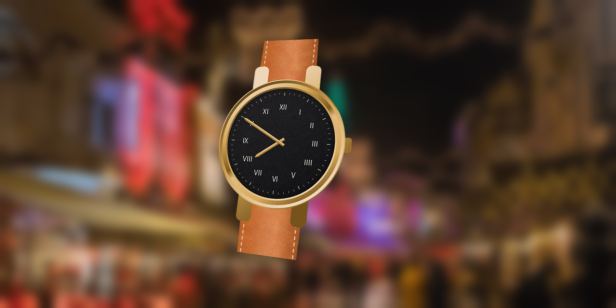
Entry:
h=7 m=50
